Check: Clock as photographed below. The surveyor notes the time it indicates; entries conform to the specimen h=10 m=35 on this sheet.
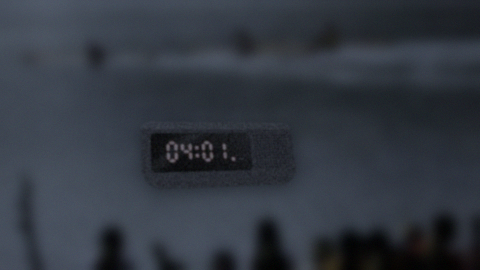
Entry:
h=4 m=1
